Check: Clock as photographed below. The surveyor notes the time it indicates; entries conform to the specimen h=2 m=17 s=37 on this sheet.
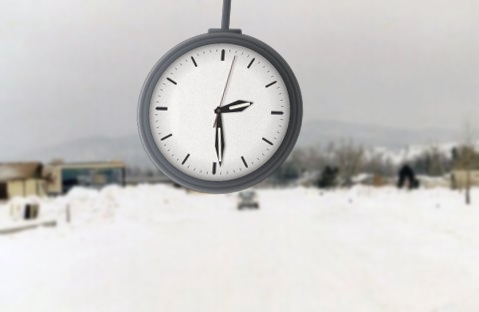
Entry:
h=2 m=29 s=2
